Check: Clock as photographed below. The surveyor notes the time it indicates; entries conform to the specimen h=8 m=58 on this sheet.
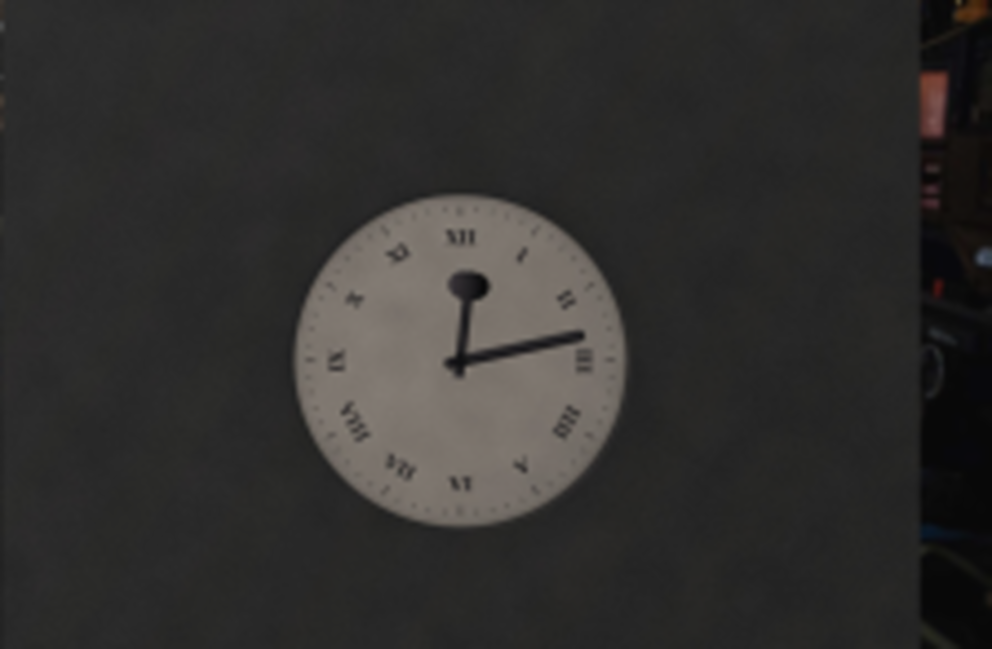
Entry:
h=12 m=13
